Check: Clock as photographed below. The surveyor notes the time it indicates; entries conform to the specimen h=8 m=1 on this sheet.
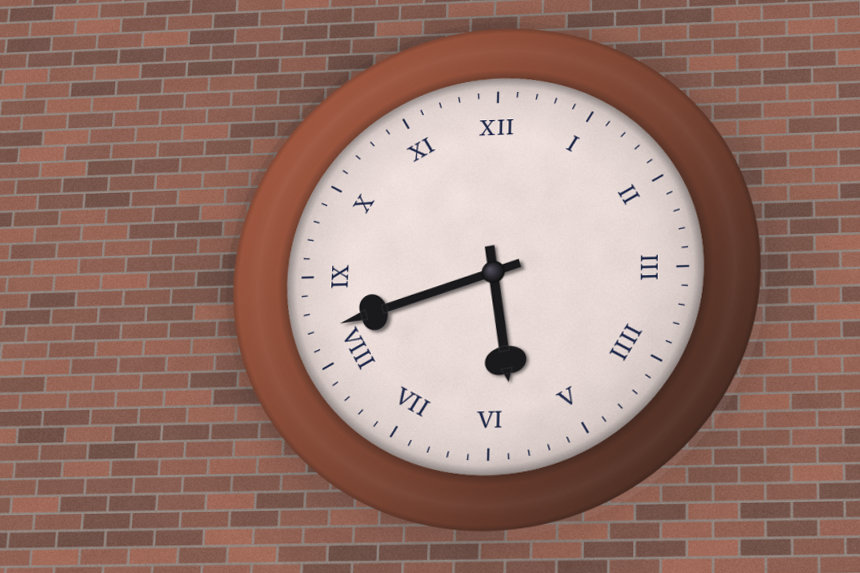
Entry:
h=5 m=42
